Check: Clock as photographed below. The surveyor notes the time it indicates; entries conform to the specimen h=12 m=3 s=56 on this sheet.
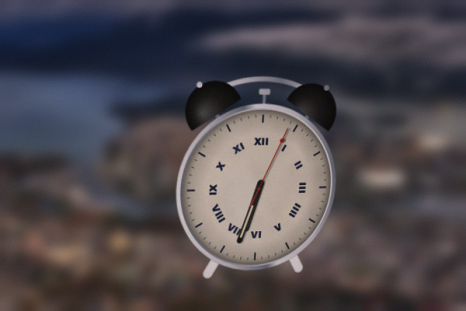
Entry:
h=6 m=33 s=4
